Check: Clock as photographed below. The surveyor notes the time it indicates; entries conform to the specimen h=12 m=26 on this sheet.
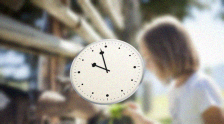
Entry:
h=9 m=58
